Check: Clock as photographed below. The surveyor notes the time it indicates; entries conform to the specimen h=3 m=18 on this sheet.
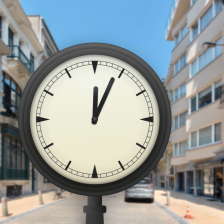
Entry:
h=12 m=4
